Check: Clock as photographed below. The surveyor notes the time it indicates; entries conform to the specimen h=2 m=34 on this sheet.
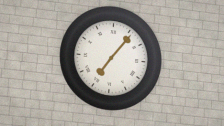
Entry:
h=7 m=6
